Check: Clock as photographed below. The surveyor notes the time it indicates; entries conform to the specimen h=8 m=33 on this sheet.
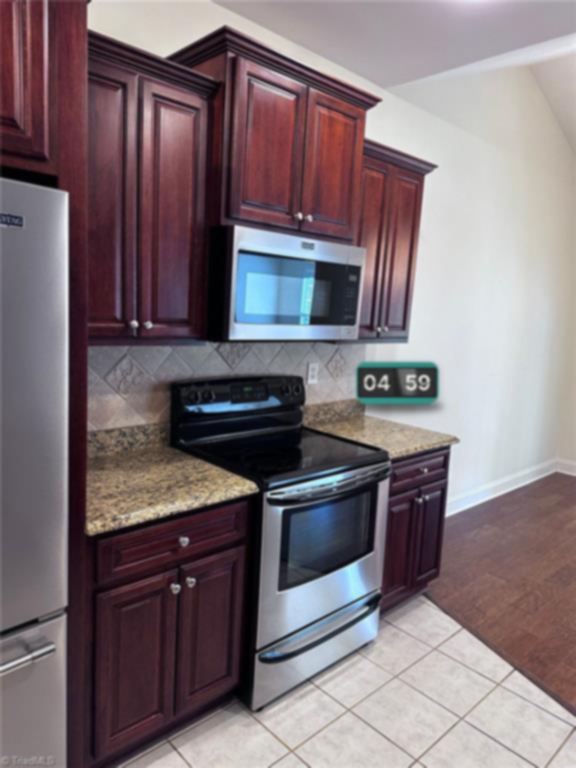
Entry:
h=4 m=59
